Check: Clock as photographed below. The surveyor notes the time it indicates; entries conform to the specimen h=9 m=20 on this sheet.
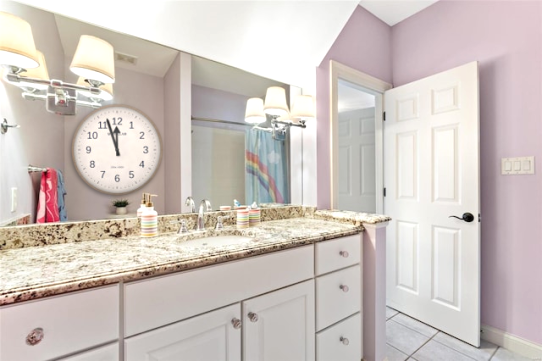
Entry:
h=11 m=57
